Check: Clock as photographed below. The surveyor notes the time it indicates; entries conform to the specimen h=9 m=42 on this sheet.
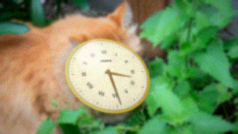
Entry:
h=3 m=29
